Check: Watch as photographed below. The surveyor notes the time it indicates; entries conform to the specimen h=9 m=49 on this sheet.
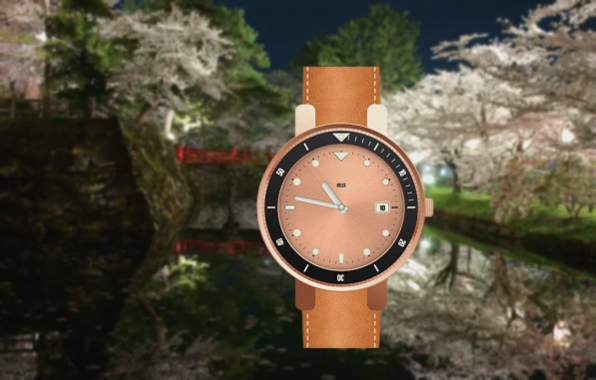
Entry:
h=10 m=47
